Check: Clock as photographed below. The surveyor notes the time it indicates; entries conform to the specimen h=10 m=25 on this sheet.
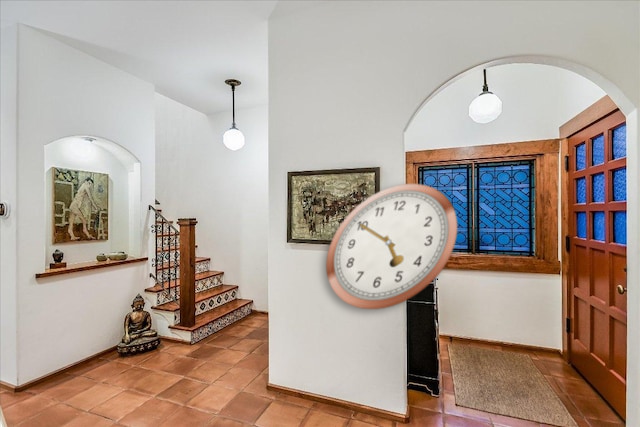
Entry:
h=4 m=50
